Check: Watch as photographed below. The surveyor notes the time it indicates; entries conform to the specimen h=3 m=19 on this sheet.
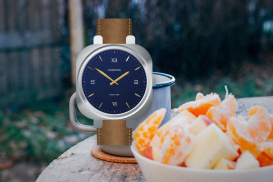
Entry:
h=1 m=51
